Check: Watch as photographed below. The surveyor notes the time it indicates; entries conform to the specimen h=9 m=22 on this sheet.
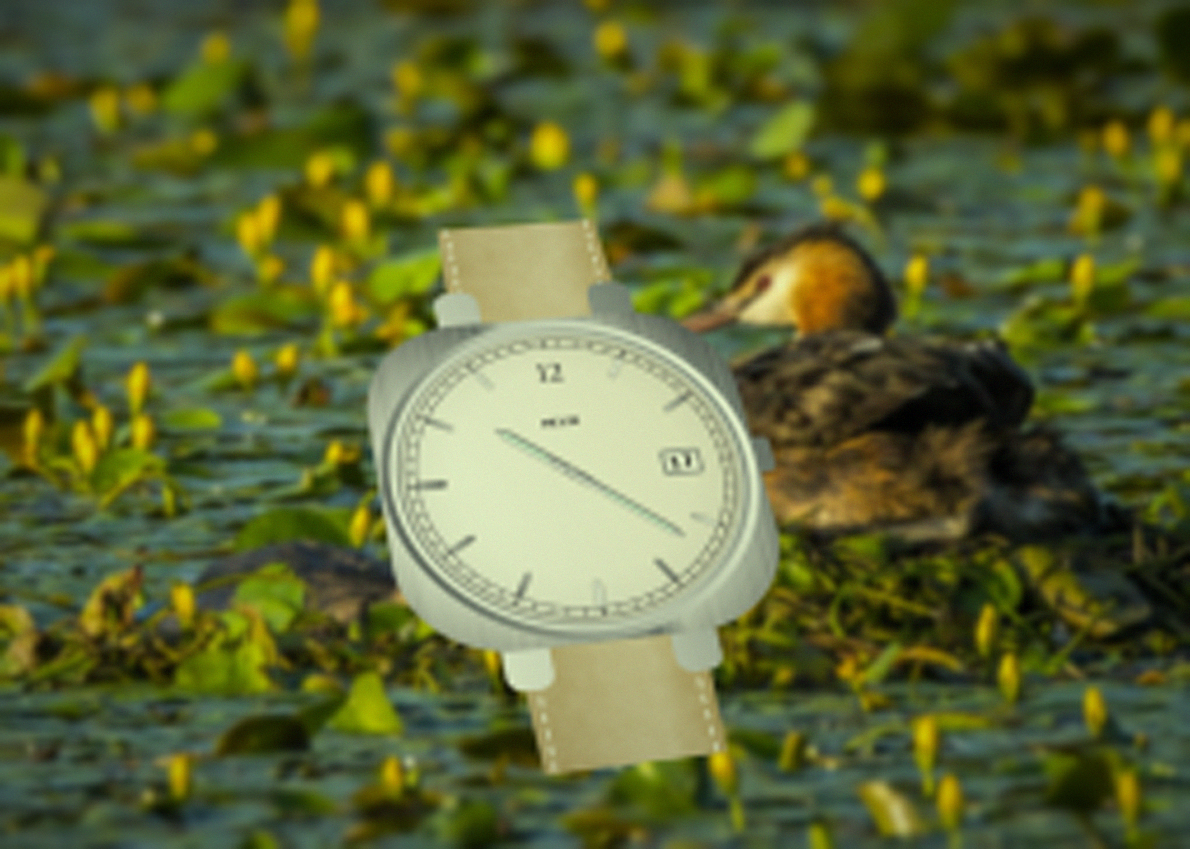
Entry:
h=10 m=22
